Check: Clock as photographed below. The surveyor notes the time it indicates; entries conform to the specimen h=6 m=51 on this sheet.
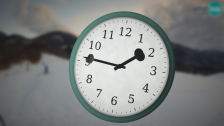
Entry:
h=1 m=46
